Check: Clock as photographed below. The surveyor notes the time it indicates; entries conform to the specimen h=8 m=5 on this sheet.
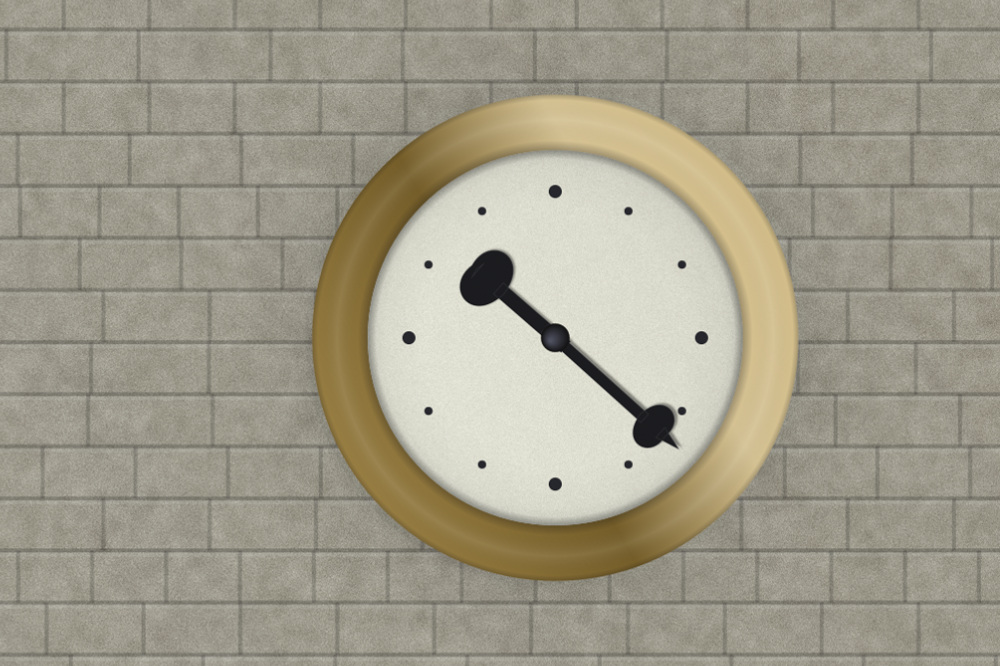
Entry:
h=10 m=22
